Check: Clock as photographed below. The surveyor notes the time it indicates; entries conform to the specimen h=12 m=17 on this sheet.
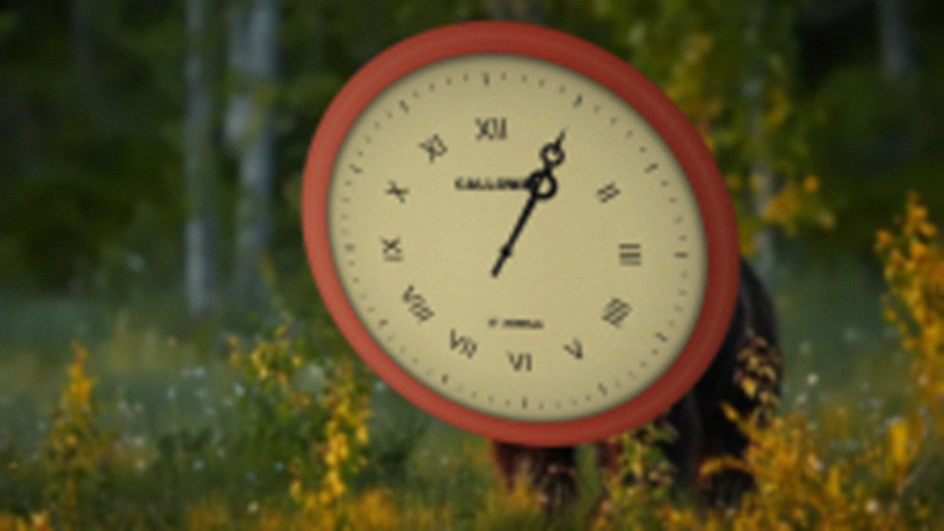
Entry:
h=1 m=5
